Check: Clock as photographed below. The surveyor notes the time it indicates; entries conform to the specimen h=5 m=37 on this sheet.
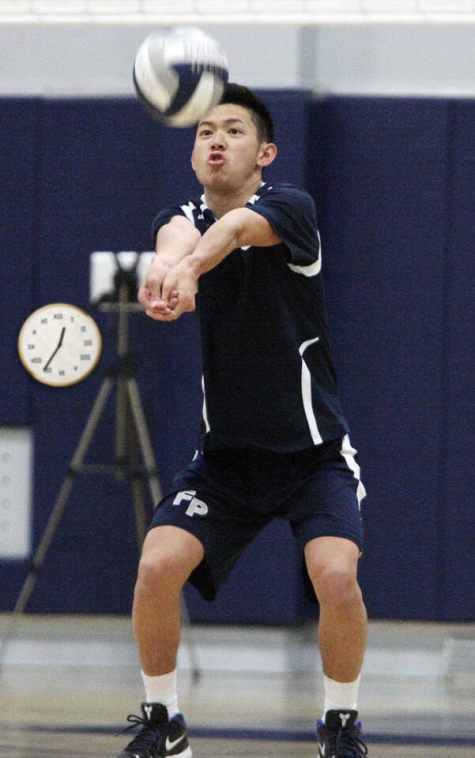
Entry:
h=12 m=36
